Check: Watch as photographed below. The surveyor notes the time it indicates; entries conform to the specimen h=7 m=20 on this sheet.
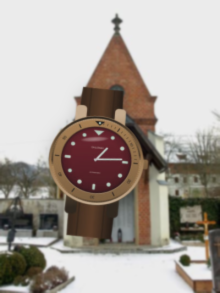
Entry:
h=1 m=14
